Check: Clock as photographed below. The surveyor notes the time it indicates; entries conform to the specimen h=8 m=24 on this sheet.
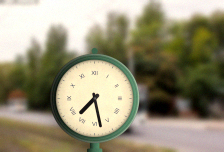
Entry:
h=7 m=28
